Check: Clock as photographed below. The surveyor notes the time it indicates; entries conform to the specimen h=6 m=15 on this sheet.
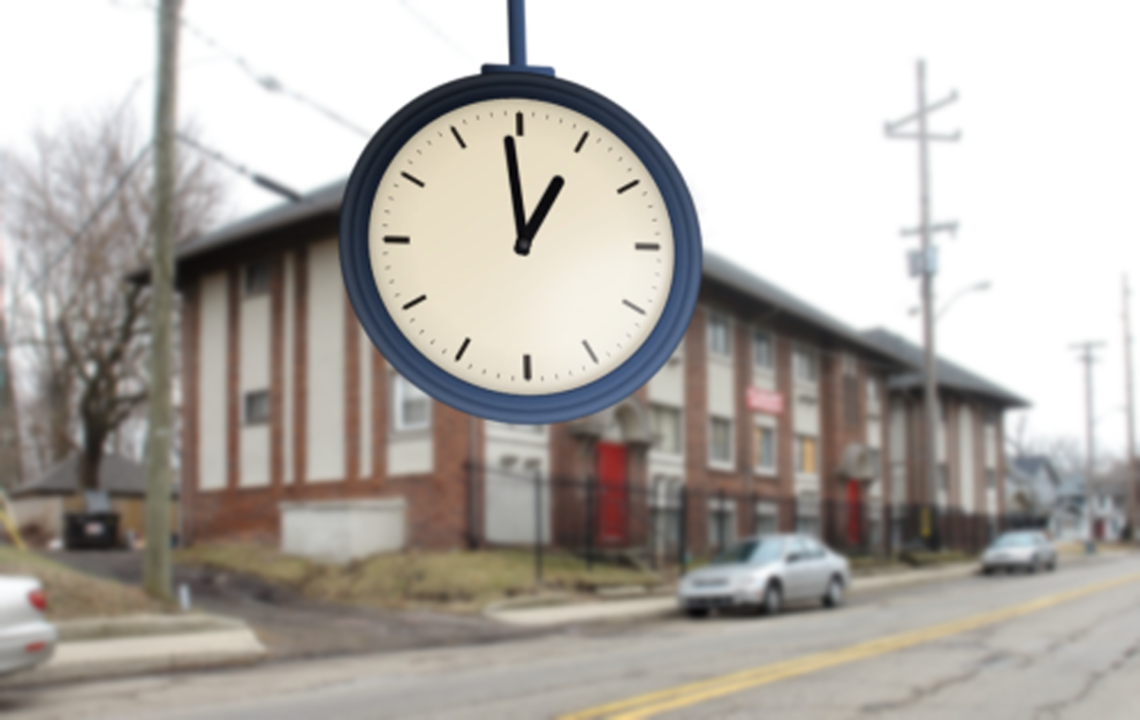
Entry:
h=12 m=59
